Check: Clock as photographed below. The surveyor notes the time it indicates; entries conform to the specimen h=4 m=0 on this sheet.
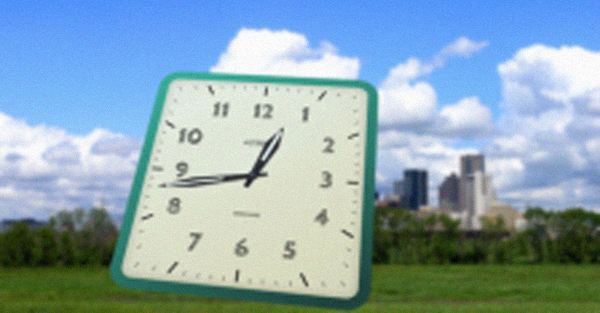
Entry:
h=12 m=43
